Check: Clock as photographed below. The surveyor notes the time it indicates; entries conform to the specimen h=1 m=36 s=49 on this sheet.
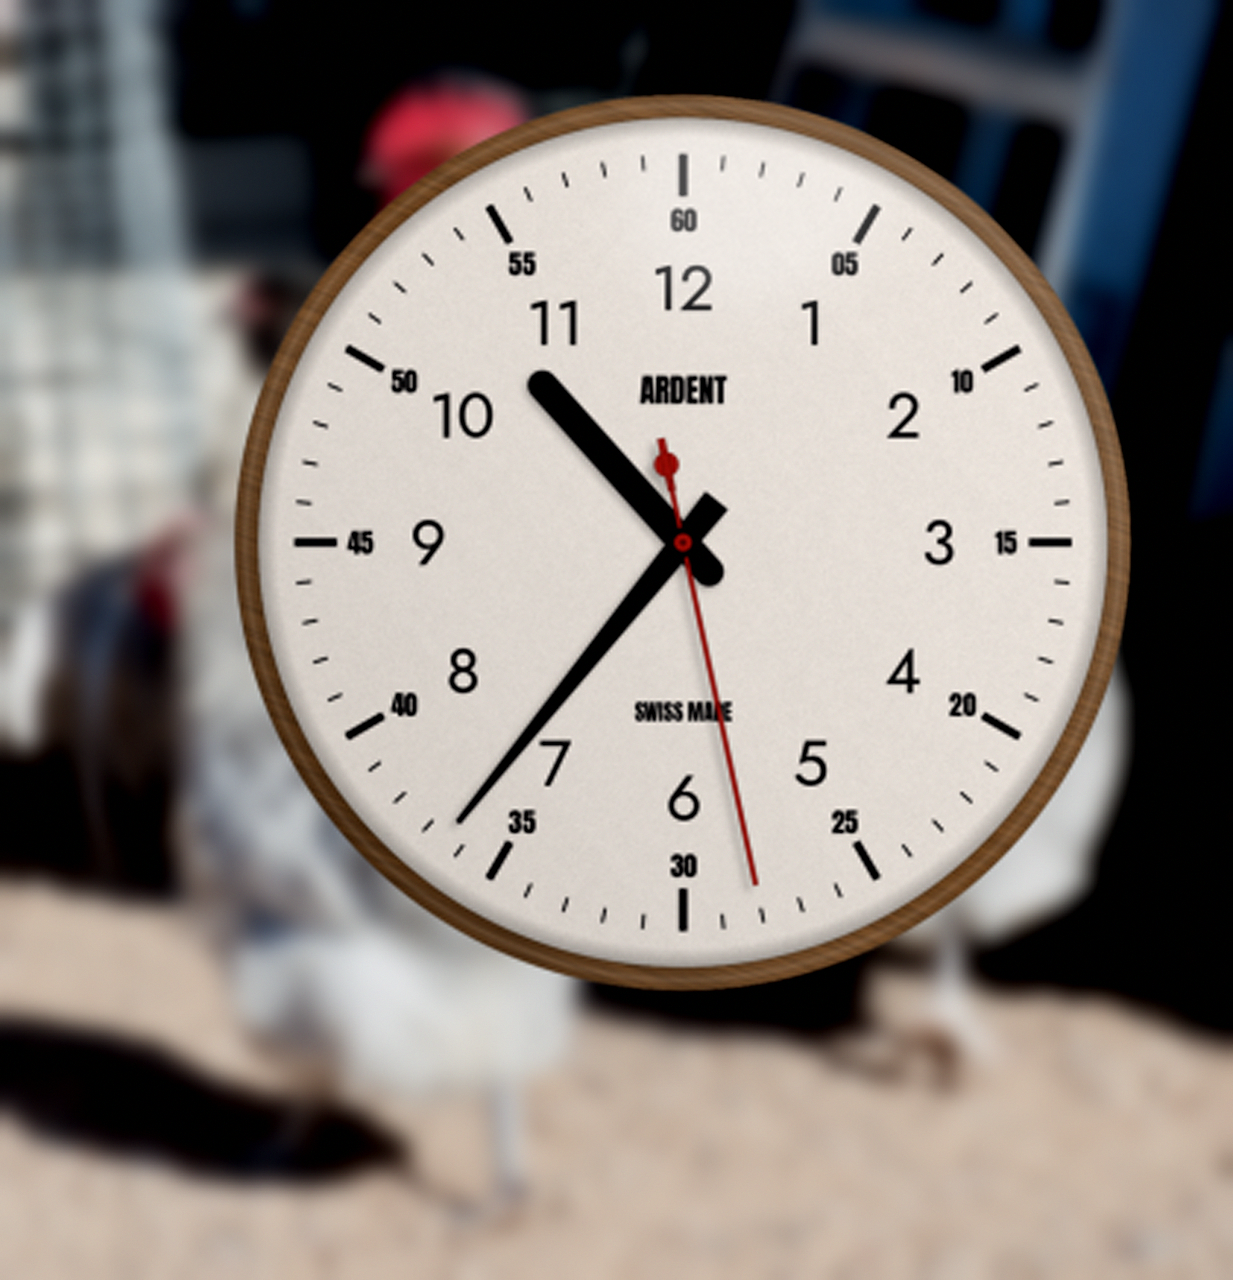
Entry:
h=10 m=36 s=28
